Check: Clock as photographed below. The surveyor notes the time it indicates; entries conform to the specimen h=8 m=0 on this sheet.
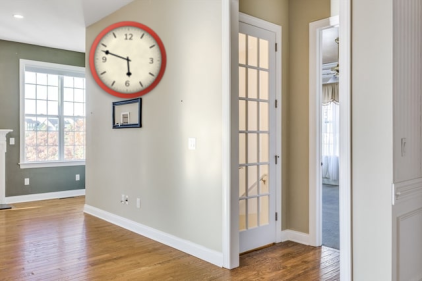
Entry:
h=5 m=48
